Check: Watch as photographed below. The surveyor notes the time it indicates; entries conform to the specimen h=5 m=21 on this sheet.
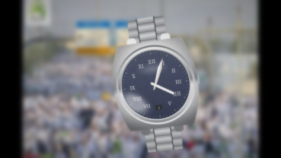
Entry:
h=4 m=4
